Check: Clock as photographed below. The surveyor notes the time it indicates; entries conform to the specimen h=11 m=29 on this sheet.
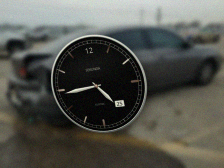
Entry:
h=4 m=44
